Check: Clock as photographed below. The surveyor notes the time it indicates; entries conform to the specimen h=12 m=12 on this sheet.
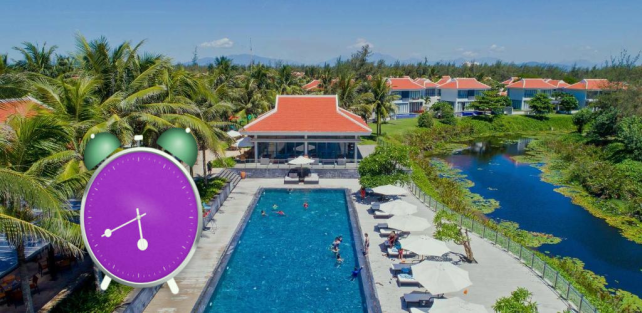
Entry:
h=5 m=41
